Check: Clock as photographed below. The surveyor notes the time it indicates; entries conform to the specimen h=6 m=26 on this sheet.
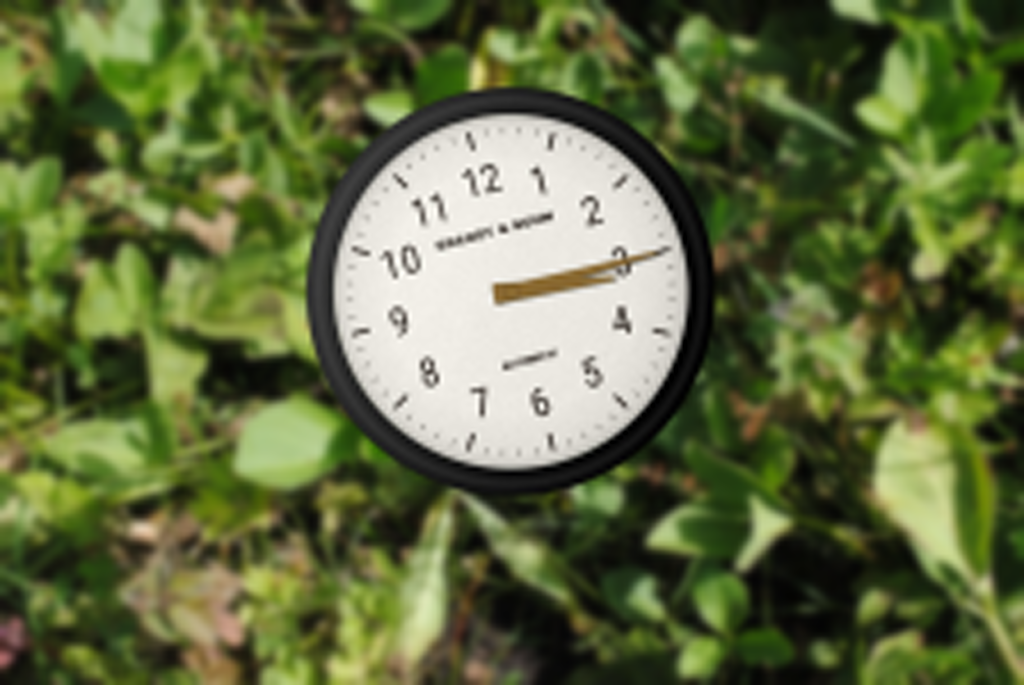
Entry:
h=3 m=15
